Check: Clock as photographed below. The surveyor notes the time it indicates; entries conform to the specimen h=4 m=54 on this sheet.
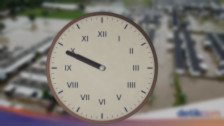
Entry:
h=9 m=49
